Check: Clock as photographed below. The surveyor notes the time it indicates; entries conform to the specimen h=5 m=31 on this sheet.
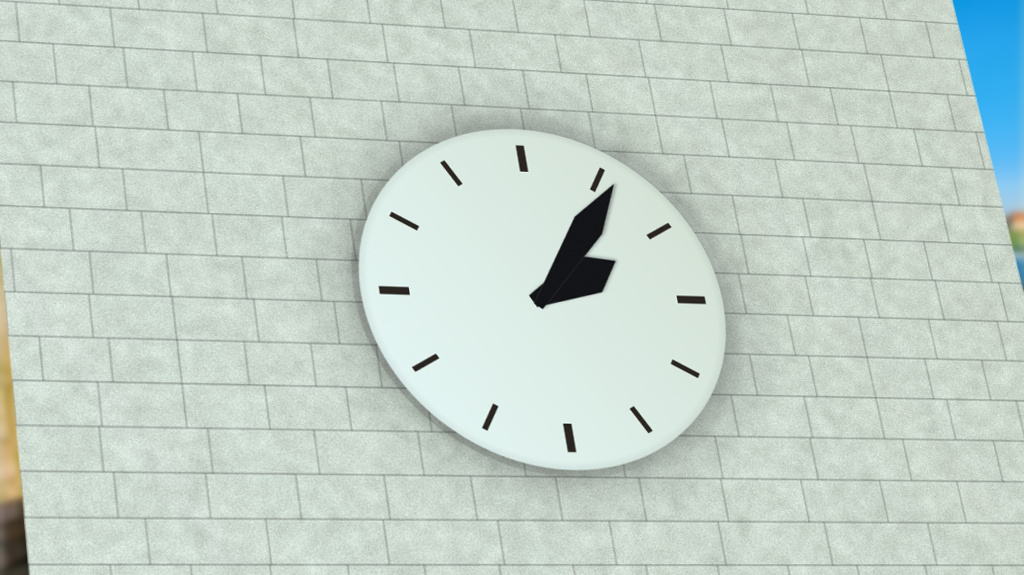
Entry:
h=2 m=6
